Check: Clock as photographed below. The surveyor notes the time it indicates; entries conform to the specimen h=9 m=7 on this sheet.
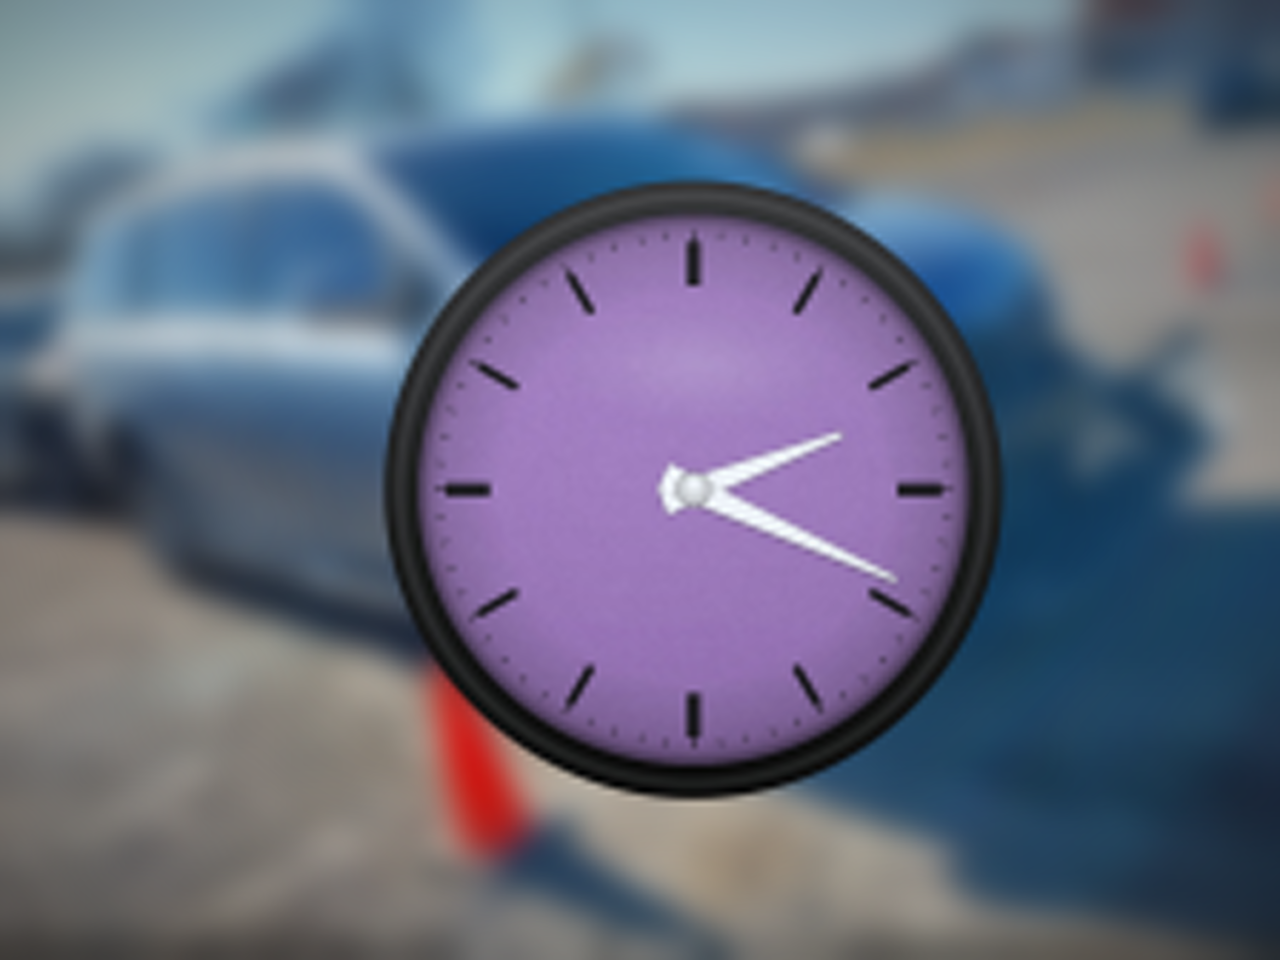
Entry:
h=2 m=19
